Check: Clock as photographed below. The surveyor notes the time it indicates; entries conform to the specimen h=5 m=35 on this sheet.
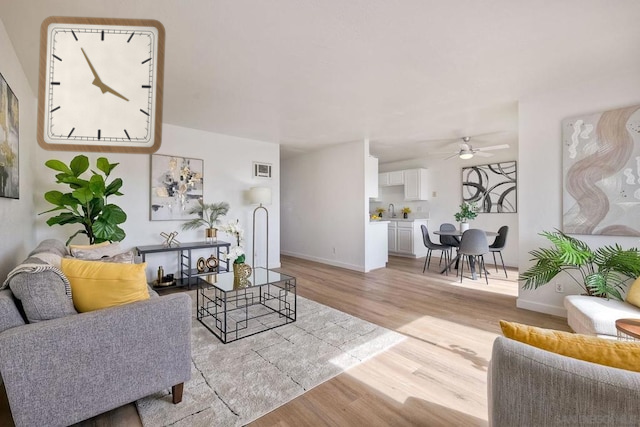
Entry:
h=3 m=55
